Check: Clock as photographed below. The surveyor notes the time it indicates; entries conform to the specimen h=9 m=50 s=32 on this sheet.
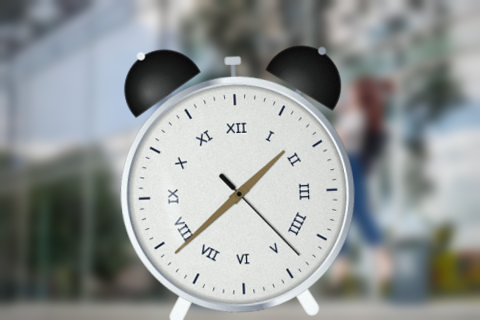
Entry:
h=1 m=38 s=23
